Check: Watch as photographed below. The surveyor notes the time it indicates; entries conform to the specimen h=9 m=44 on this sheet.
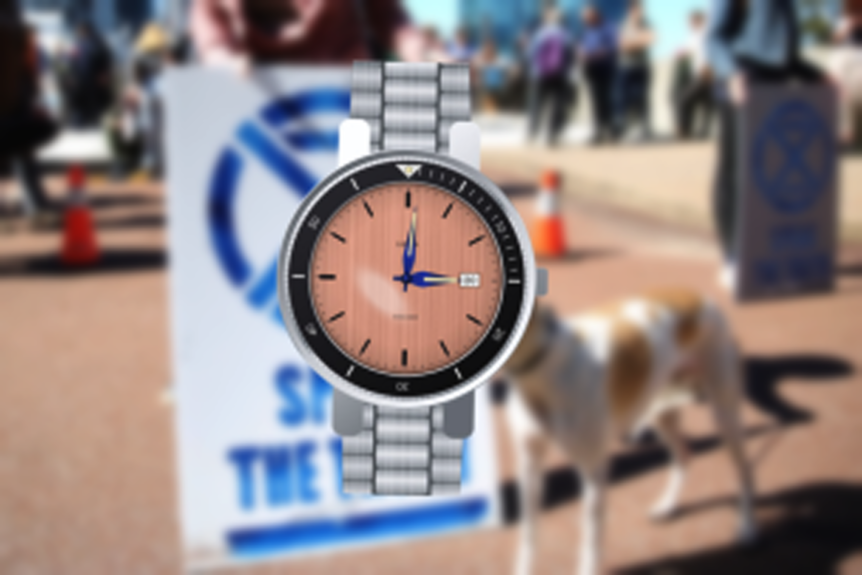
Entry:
h=3 m=1
